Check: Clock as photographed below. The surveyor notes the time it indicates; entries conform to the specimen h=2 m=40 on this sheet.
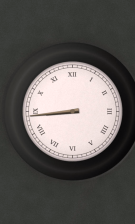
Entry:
h=8 m=44
